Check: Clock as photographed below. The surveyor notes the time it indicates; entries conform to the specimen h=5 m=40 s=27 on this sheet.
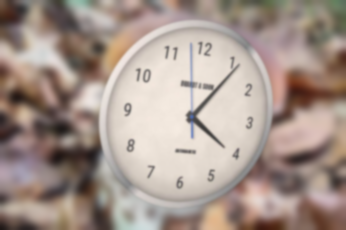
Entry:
h=4 m=5 s=58
